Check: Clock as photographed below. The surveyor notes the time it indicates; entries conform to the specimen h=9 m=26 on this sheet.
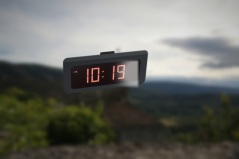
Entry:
h=10 m=19
